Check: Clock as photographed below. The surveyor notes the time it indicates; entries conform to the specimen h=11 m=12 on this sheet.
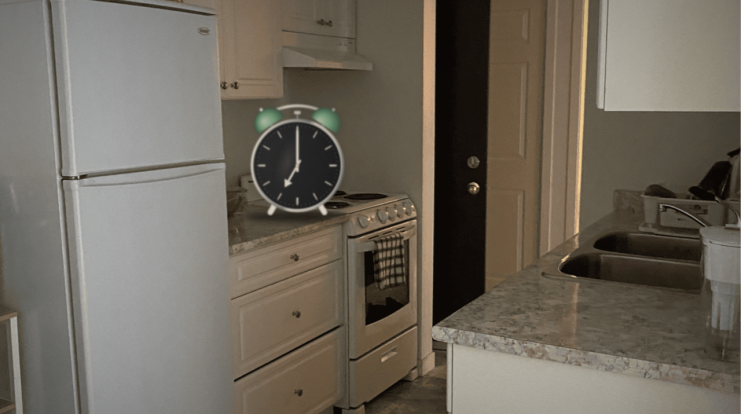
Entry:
h=7 m=0
